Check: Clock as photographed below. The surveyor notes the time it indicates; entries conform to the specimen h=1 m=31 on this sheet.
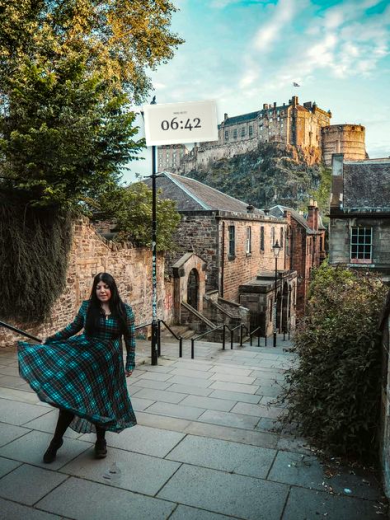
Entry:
h=6 m=42
